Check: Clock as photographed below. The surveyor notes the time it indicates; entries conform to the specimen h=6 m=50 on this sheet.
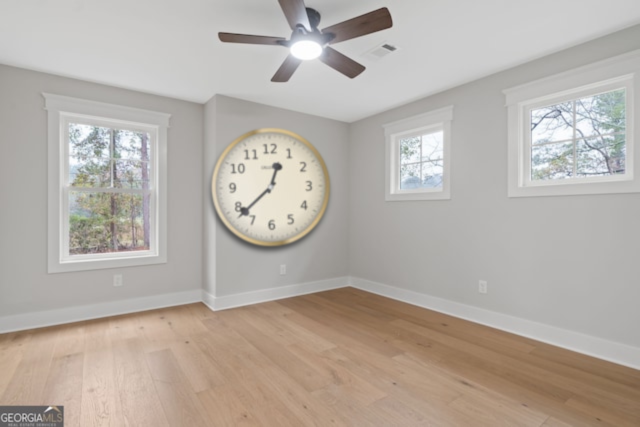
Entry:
h=12 m=38
